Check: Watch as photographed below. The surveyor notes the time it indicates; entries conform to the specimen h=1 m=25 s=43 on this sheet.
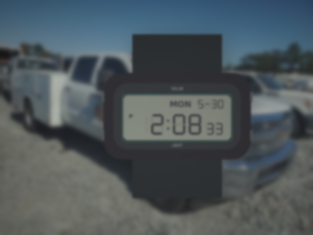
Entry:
h=2 m=8 s=33
